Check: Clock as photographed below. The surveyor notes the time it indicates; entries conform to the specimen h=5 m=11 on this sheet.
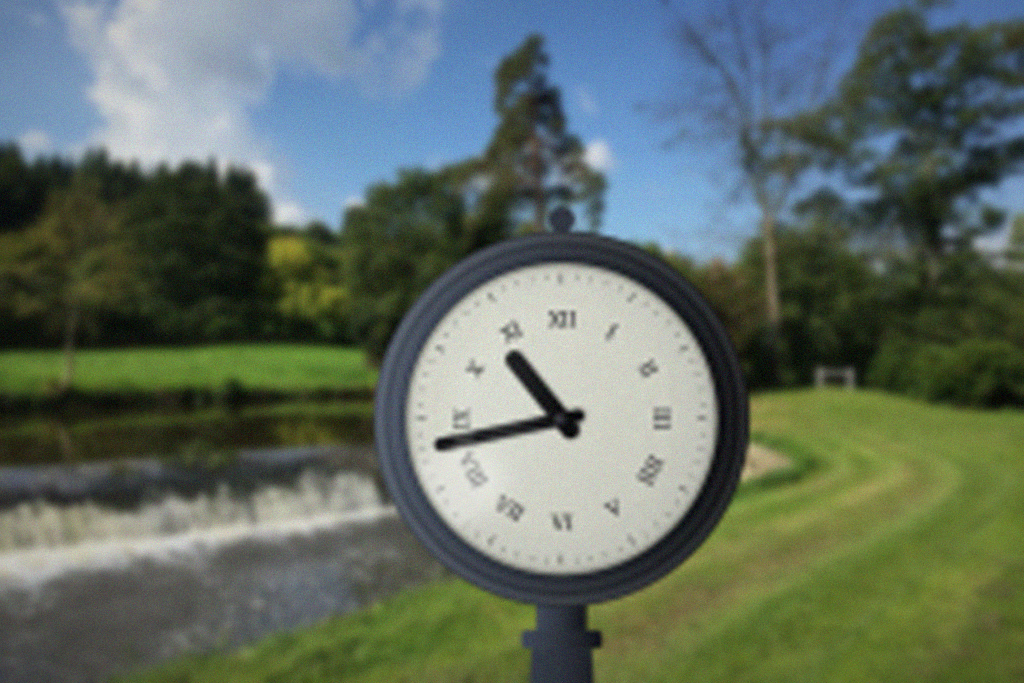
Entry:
h=10 m=43
